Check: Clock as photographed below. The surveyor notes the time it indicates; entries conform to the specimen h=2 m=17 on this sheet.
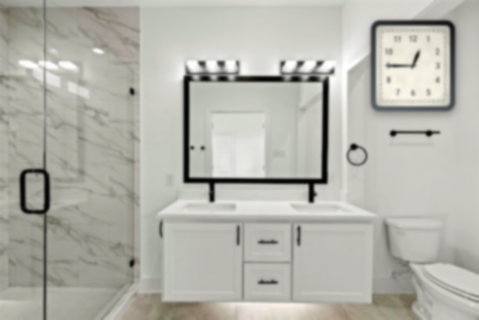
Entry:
h=12 m=45
